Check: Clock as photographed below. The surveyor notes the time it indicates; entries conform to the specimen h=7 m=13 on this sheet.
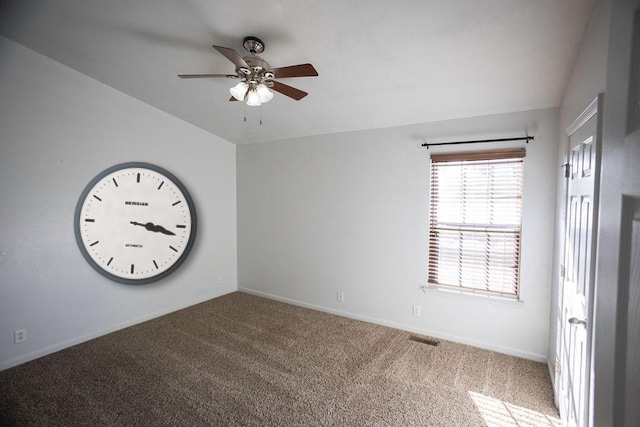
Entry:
h=3 m=17
